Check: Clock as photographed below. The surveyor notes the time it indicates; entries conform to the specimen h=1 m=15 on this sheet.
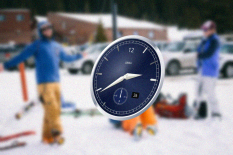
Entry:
h=2 m=39
